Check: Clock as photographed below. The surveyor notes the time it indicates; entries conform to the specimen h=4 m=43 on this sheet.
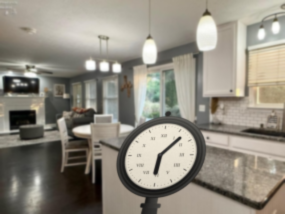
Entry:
h=6 m=7
